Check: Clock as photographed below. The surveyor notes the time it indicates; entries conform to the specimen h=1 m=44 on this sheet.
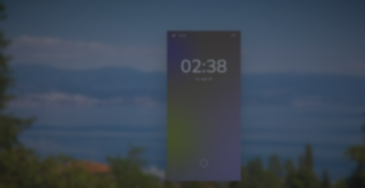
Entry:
h=2 m=38
